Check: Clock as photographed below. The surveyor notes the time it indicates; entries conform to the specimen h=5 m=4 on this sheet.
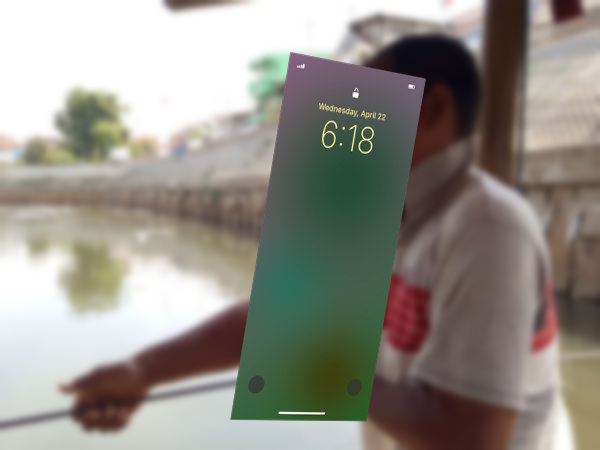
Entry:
h=6 m=18
